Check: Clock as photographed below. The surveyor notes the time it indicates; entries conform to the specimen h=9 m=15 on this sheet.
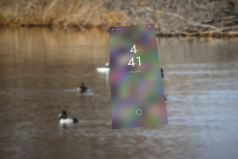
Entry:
h=4 m=41
